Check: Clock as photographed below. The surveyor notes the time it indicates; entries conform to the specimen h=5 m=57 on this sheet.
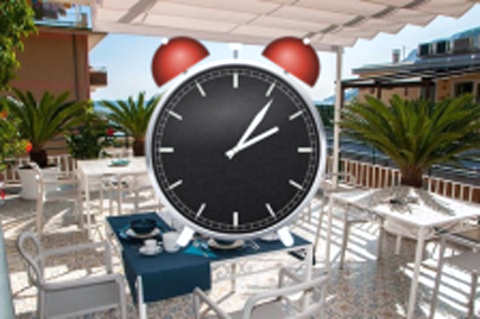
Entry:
h=2 m=6
